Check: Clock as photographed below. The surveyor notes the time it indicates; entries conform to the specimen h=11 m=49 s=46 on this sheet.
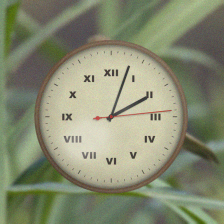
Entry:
h=2 m=3 s=14
